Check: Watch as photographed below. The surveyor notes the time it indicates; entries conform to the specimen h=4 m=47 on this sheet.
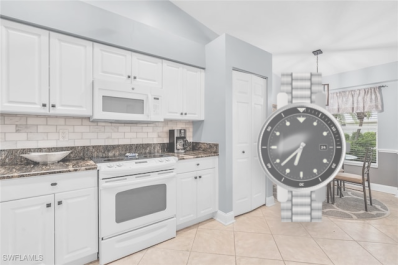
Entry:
h=6 m=38
